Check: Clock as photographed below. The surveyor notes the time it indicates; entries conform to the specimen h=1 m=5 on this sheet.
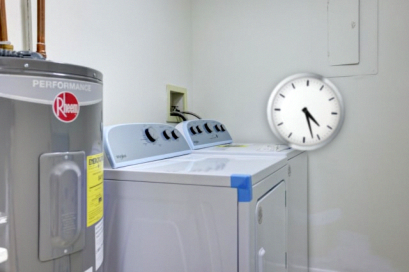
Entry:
h=4 m=27
